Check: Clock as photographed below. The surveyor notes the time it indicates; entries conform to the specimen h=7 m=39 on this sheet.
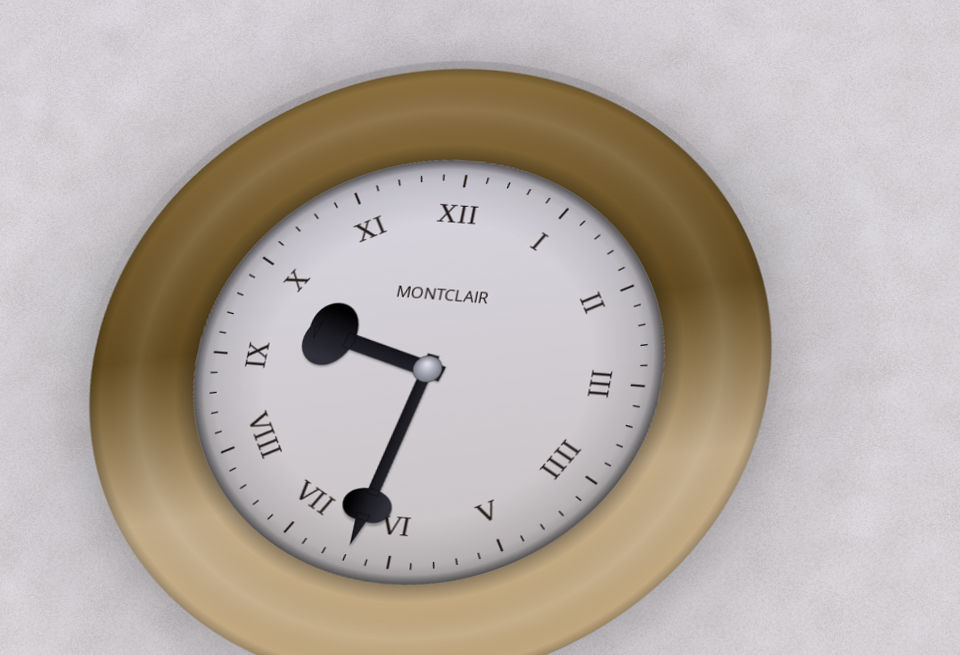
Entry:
h=9 m=32
